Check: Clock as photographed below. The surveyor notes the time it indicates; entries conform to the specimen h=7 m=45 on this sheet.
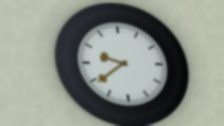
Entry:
h=9 m=39
